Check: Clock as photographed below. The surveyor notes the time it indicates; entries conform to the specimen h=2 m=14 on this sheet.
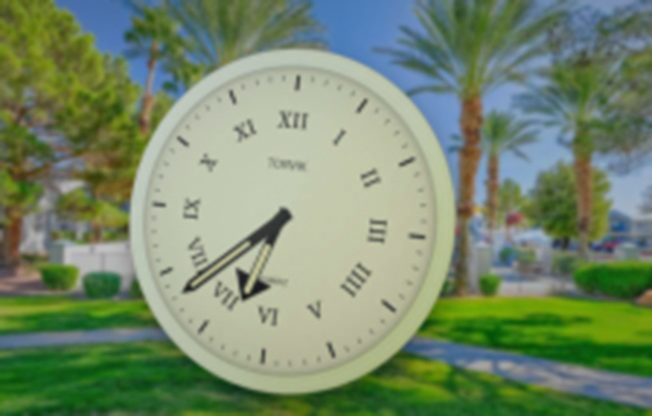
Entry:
h=6 m=38
